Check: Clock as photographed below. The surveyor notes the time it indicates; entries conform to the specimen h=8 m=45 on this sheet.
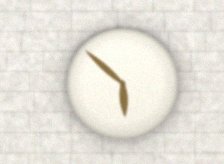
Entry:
h=5 m=52
